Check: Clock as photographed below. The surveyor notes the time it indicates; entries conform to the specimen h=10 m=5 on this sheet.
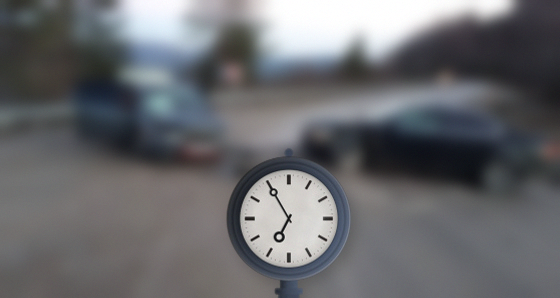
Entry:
h=6 m=55
